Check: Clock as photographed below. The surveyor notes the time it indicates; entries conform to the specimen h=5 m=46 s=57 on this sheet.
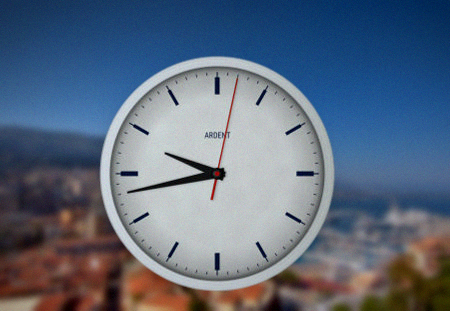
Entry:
h=9 m=43 s=2
